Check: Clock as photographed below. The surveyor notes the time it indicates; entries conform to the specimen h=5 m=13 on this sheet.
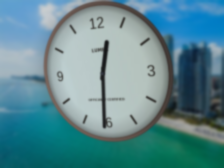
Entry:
h=12 m=31
